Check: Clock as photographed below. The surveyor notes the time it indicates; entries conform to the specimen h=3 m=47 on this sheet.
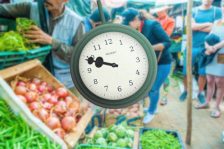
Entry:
h=9 m=49
